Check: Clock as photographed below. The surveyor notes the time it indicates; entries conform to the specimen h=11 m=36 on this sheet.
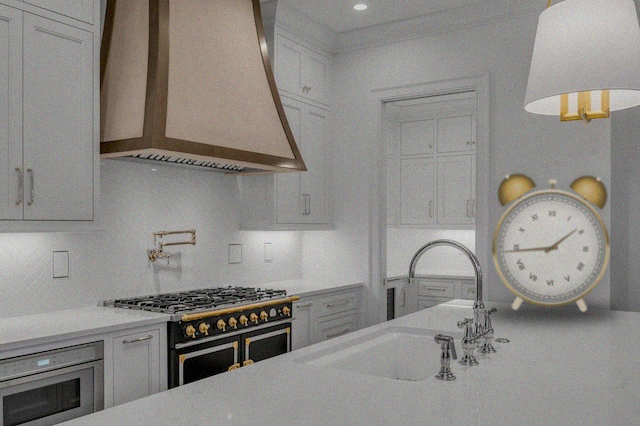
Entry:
h=1 m=44
